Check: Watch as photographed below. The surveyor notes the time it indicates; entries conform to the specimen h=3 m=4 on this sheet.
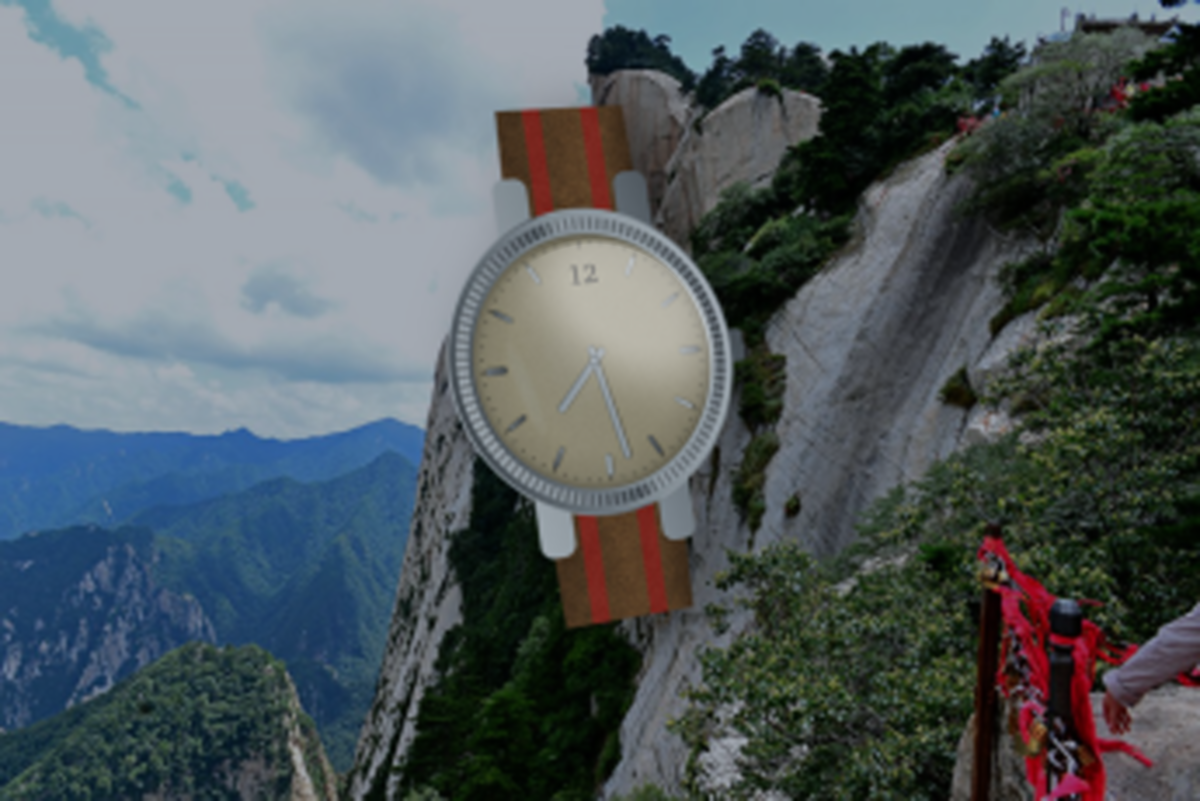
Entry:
h=7 m=28
